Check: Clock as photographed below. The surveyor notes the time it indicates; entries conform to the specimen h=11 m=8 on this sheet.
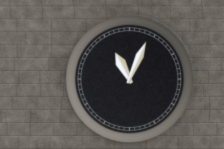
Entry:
h=11 m=4
